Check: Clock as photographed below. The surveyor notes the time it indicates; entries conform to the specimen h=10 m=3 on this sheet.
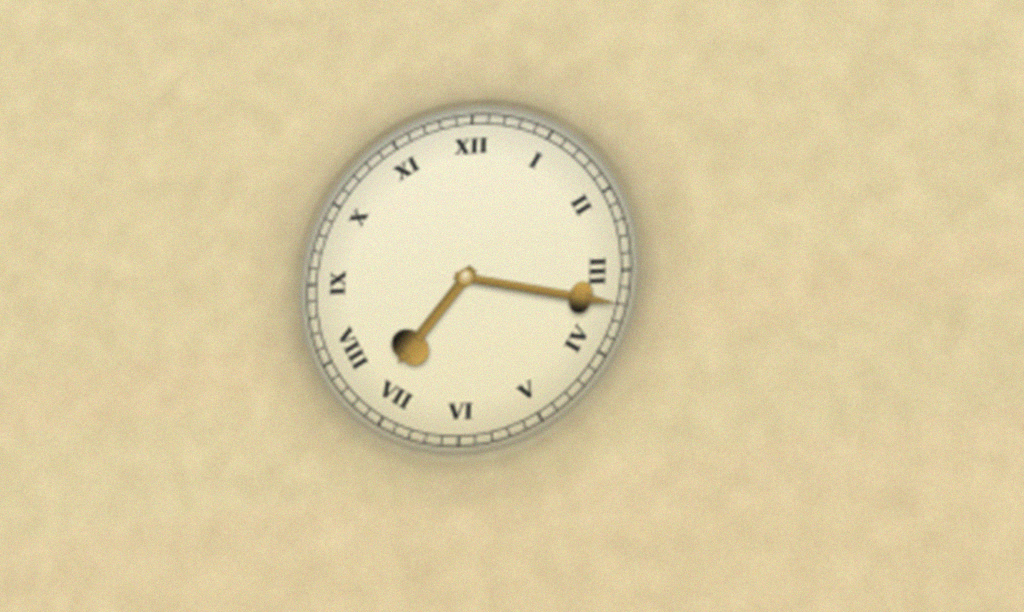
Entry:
h=7 m=17
